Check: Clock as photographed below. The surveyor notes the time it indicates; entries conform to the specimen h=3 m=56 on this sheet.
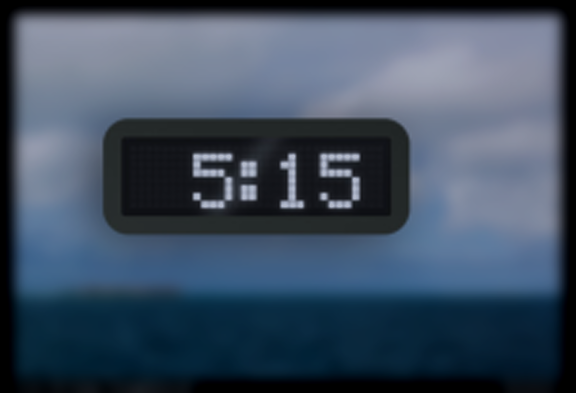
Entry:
h=5 m=15
